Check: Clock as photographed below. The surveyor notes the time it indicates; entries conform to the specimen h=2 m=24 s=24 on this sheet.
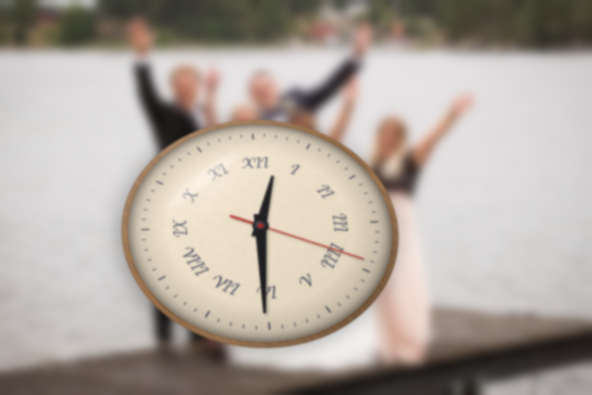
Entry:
h=12 m=30 s=19
